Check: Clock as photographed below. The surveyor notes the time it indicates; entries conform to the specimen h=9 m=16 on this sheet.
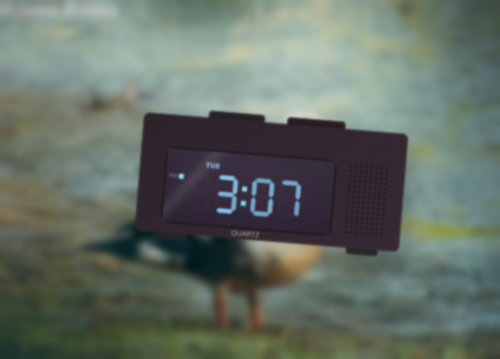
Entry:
h=3 m=7
